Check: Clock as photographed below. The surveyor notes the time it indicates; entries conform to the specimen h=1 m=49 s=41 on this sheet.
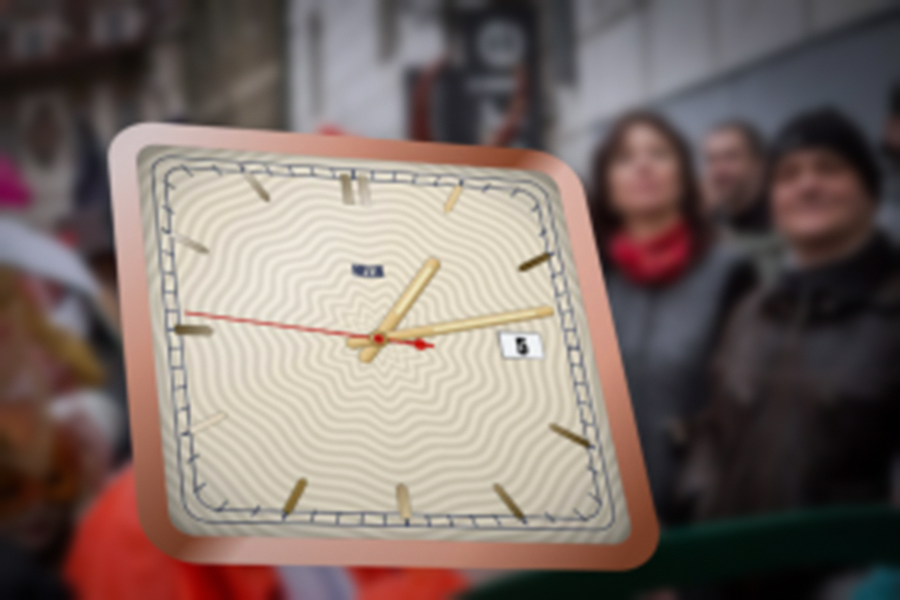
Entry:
h=1 m=12 s=46
